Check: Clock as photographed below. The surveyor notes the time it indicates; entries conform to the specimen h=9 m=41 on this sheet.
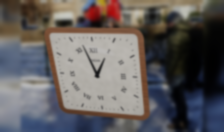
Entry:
h=12 m=57
